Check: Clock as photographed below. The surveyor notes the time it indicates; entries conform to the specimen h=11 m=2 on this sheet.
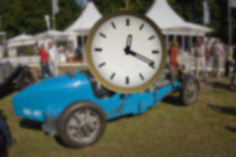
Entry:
h=12 m=19
